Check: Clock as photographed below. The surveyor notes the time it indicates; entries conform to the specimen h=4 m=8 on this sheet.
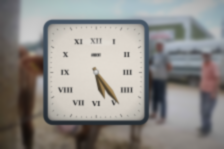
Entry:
h=5 m=24
